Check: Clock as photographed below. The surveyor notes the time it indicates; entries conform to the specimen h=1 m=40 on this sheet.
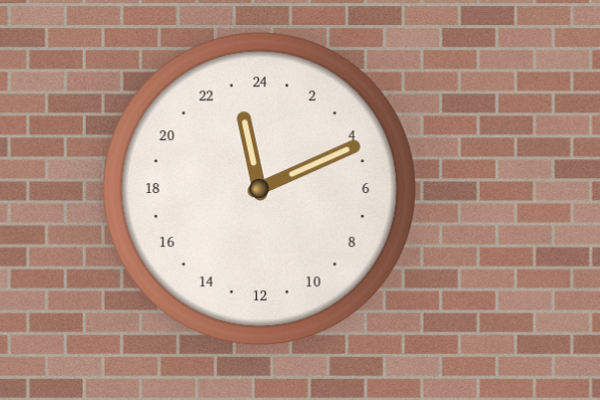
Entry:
h=23 m=11
